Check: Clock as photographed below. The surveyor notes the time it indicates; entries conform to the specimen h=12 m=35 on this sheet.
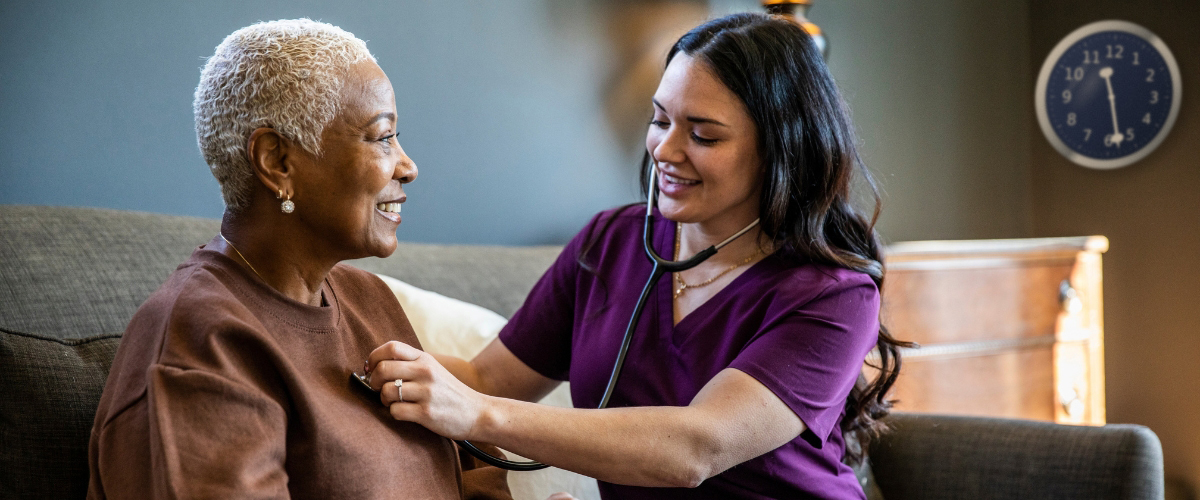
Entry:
h=11 m=28
